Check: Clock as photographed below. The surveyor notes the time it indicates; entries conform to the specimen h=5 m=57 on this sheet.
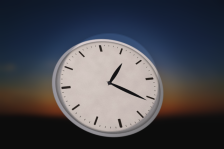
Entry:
h=1 m=21
